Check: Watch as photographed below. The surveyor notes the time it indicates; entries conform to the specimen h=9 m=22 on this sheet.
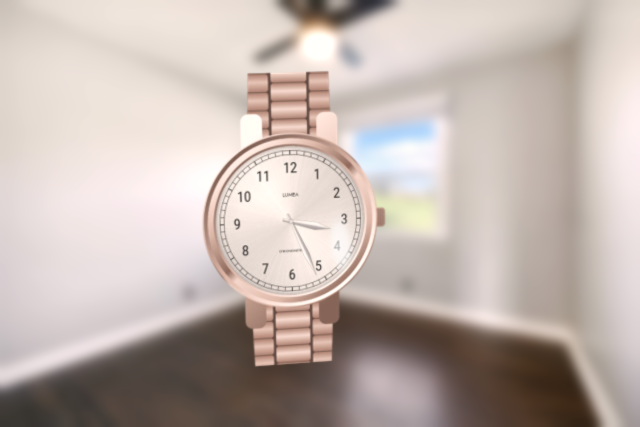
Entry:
h=3 m=26
